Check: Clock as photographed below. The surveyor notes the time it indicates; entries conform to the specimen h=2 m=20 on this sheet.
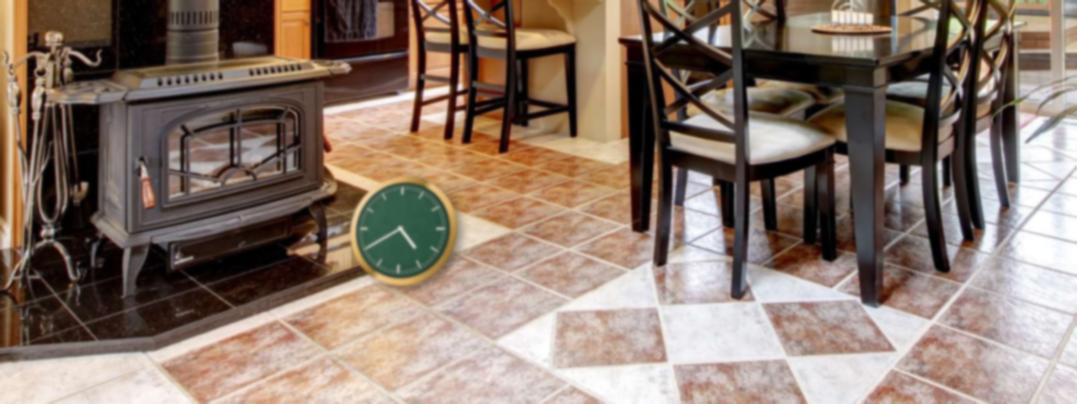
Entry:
h=4 m=40
